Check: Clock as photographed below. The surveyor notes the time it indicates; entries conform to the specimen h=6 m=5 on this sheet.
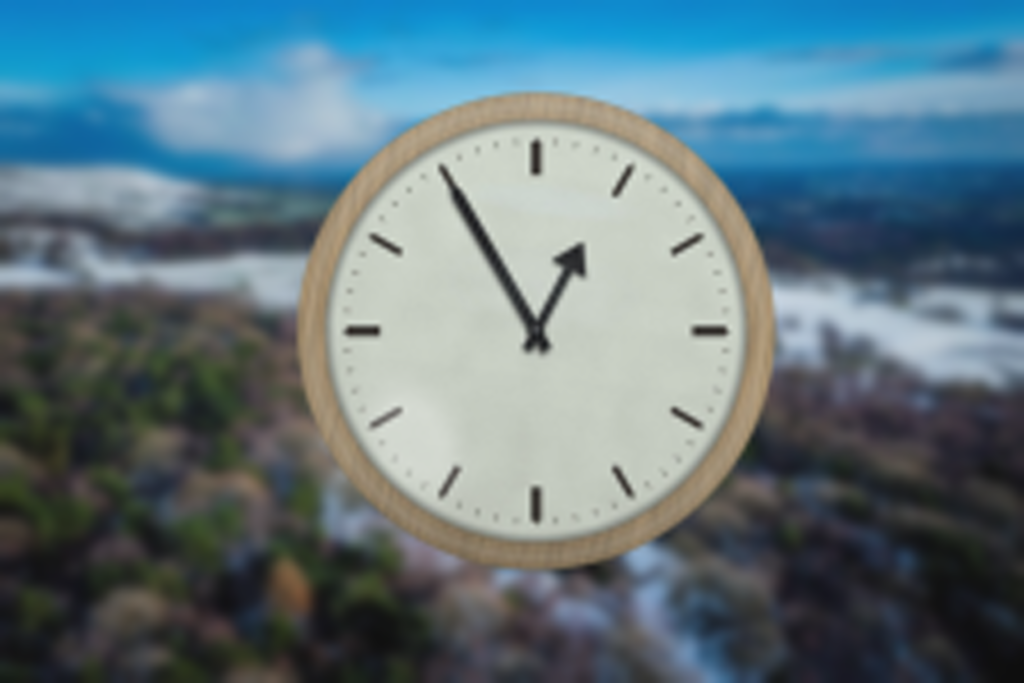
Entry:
h=12 m=55
